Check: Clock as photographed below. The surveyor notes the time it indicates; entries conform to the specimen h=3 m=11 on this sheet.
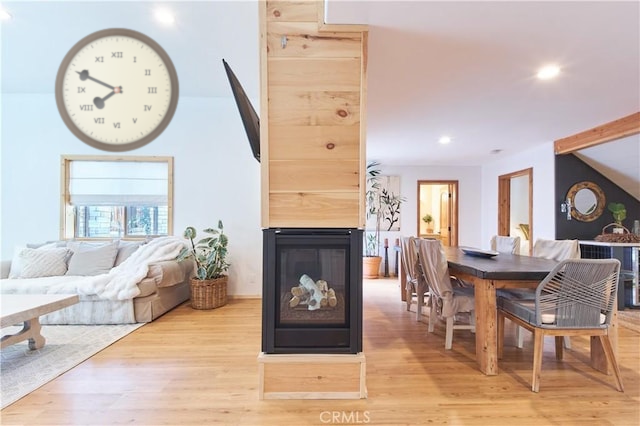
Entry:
h=7 m=49
